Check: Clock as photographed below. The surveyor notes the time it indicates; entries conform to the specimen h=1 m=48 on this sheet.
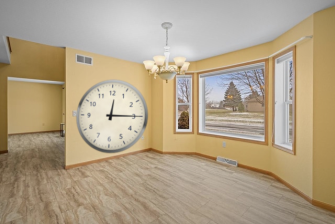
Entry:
h=12 m=15
